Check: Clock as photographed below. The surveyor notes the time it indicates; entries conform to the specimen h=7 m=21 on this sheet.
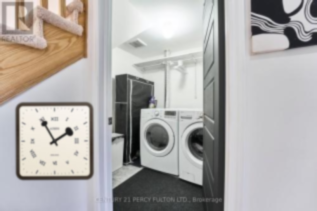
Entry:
h=1 m=55
